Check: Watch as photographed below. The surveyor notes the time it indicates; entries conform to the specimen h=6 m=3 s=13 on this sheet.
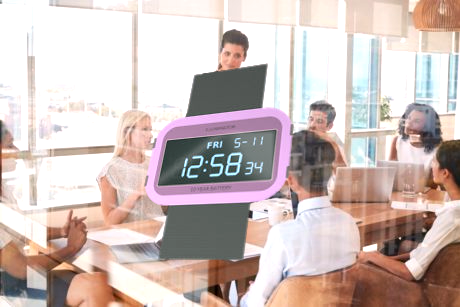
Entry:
h=12 m=58 s=34
